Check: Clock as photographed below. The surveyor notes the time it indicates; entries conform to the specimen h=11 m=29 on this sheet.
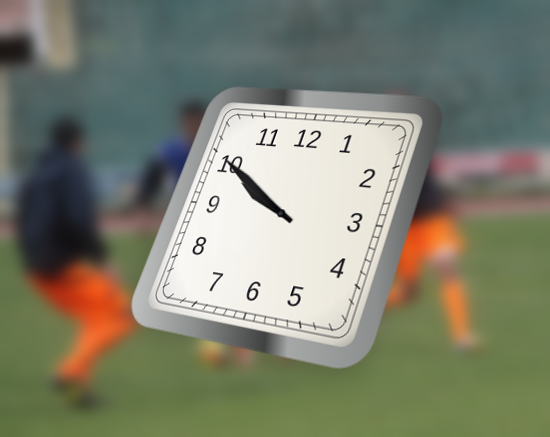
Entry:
h=9 m=50
